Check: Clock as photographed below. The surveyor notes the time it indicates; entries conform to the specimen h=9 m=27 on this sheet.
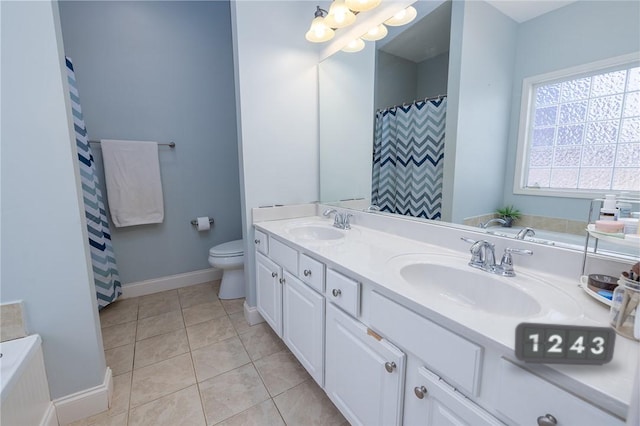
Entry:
h=12 m=43
